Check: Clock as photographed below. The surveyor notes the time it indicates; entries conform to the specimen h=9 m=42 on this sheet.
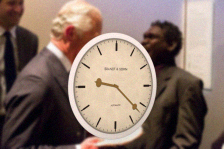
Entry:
h=9 m=22
